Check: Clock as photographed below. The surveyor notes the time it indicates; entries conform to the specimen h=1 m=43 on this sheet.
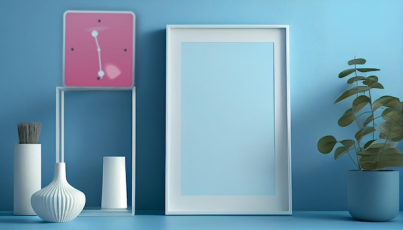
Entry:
h=11 m=29
